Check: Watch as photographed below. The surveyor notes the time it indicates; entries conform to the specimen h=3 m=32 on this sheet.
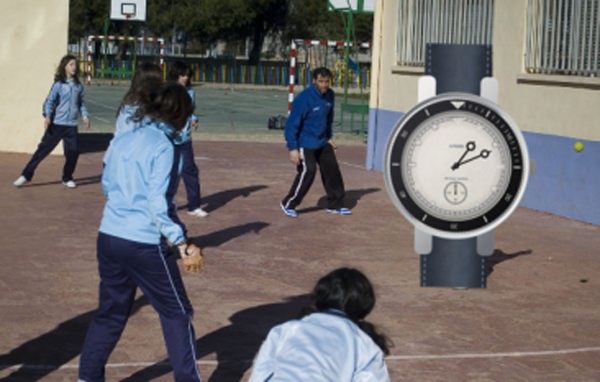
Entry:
h=1 m=11
